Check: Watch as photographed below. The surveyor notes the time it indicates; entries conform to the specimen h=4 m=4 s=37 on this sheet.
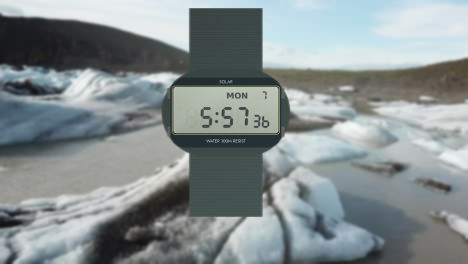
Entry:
h=5 m=57 s=36
